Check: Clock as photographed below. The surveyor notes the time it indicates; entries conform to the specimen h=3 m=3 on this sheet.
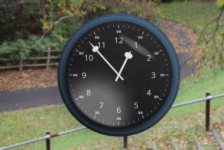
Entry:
h=12 m=53
